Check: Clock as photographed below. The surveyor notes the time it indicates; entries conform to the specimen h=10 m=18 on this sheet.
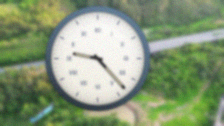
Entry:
h=9 m=23
